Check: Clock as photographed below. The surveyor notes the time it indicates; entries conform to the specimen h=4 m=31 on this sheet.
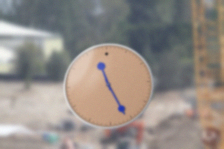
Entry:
h=11 m=26
